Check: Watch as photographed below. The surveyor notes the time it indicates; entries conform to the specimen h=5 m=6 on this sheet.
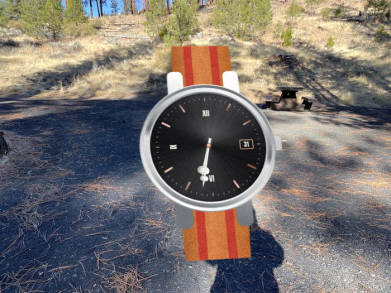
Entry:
h=6 m=32
